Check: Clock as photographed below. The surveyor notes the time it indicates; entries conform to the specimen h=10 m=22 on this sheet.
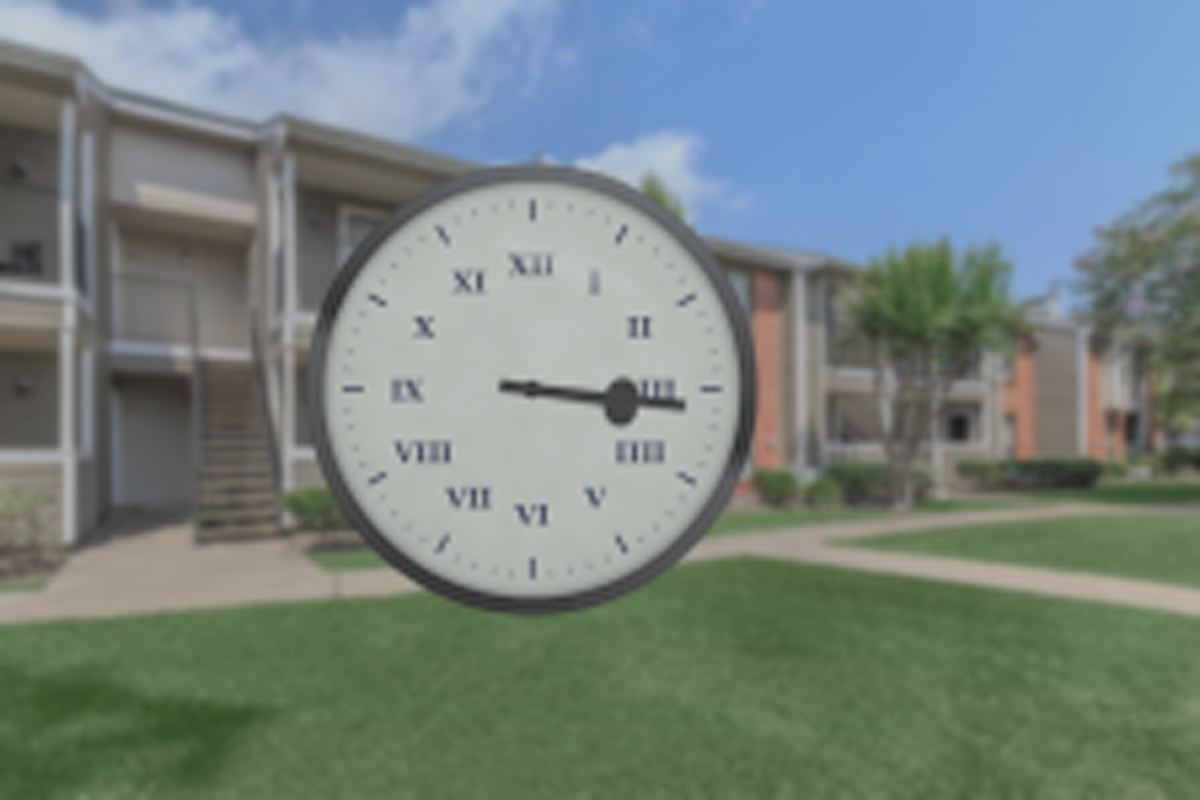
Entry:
h=3 m=16
